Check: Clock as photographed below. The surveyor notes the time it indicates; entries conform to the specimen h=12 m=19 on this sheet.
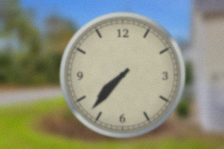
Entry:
h=7 m=37
